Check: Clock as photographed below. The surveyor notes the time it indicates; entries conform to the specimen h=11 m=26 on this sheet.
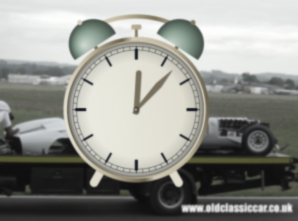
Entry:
h=12 m=7
